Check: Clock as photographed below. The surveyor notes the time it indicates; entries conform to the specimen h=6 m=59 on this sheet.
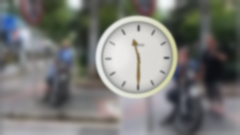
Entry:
h=11 m=30
